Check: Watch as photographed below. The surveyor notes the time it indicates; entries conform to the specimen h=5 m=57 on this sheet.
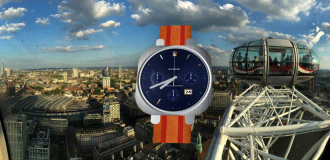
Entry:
h=7 m=41
